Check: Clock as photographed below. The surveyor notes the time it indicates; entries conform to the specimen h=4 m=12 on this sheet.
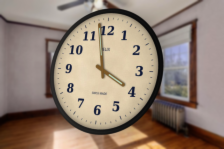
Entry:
h=3 m=58
